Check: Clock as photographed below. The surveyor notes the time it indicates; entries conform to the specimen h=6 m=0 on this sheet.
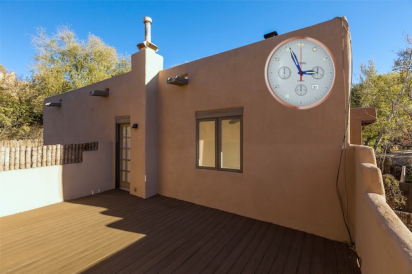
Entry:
h=2 m=56
